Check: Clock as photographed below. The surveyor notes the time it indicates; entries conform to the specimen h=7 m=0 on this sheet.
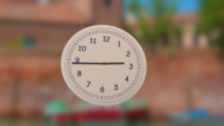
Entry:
h=2 m=44
